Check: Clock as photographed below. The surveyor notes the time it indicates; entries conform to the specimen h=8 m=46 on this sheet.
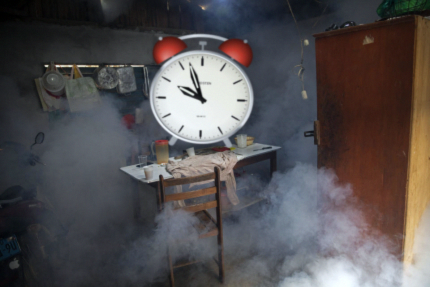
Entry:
h=9 m=57
